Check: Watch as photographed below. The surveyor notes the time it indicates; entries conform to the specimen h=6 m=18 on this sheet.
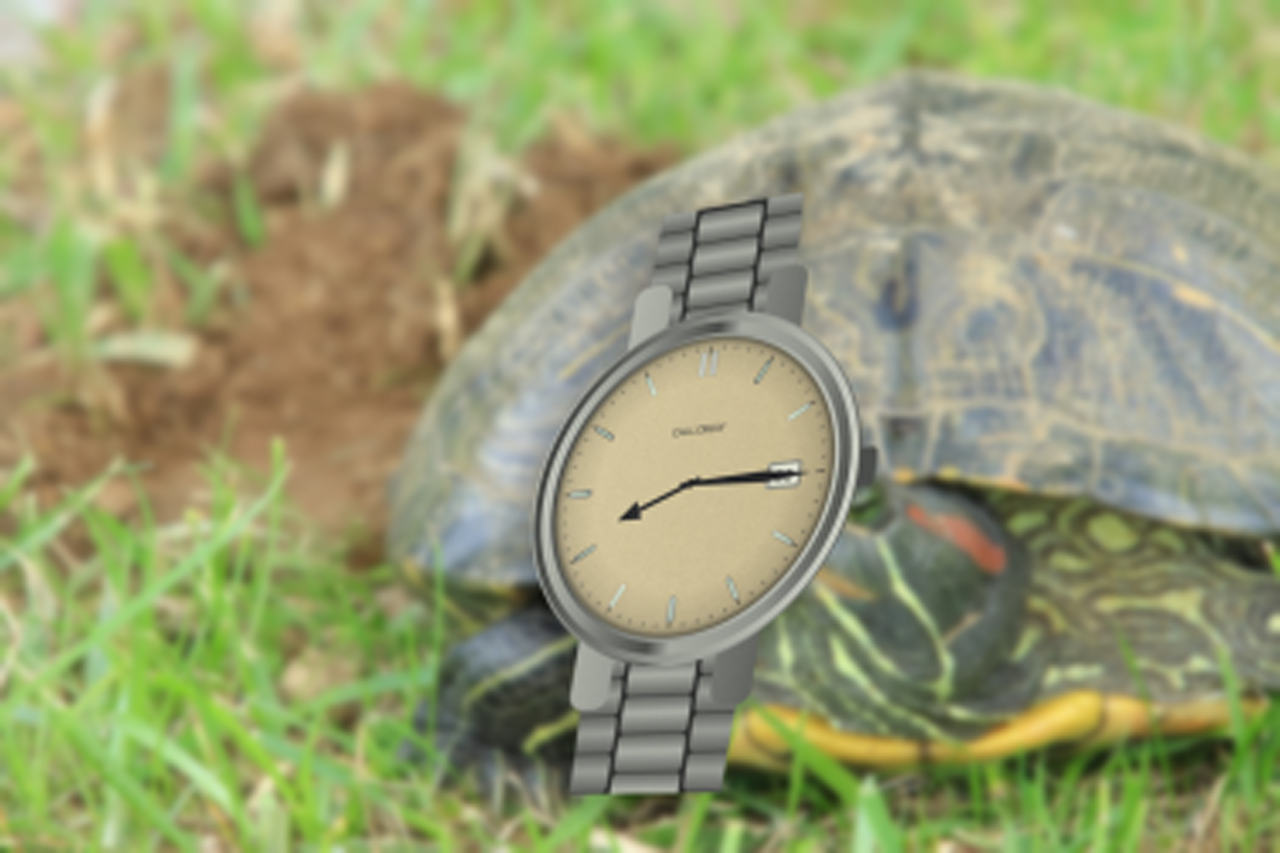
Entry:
h=8 m=15
